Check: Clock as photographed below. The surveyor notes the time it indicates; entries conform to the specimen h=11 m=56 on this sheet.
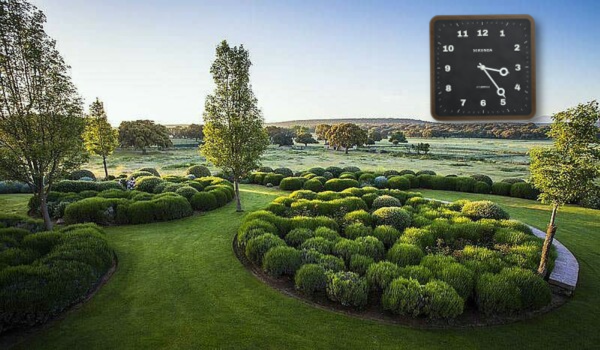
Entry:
h=3 m=24
